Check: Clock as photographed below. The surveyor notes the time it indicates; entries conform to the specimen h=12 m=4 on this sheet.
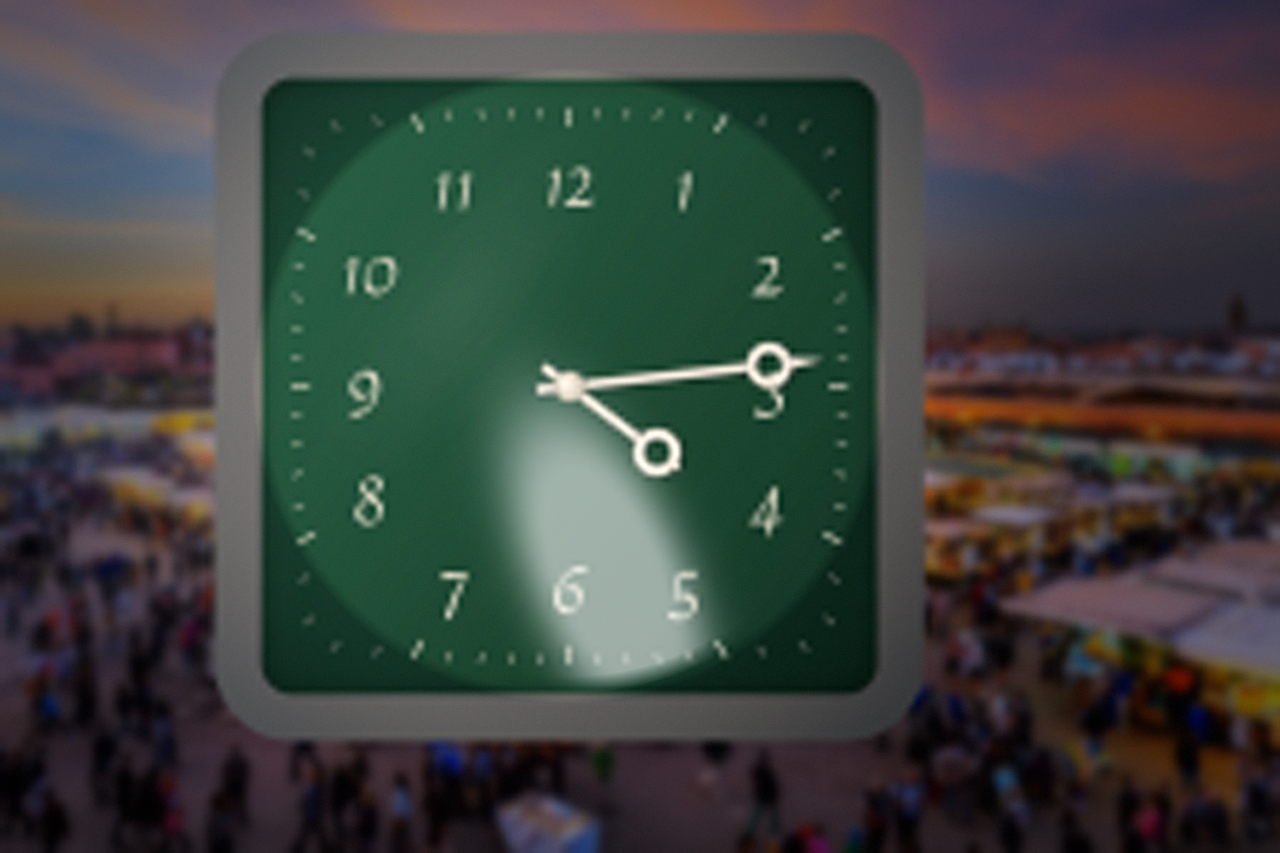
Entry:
h=4 m=14
